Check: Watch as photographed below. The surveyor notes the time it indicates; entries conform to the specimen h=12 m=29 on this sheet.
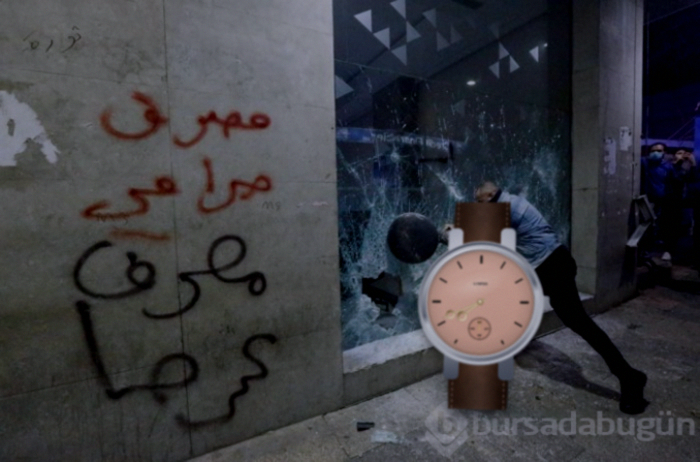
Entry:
h=7 m=41
